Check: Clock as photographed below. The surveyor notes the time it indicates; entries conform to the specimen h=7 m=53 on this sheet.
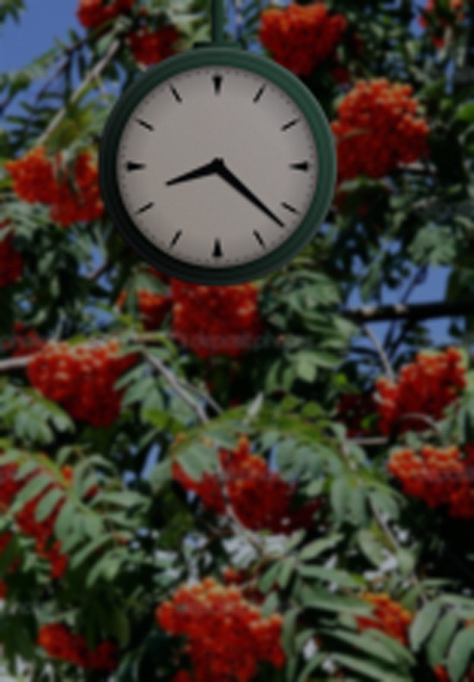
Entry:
h=8 m=22
